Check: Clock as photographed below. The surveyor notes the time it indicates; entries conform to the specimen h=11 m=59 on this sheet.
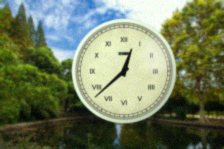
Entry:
h=12 m=38
